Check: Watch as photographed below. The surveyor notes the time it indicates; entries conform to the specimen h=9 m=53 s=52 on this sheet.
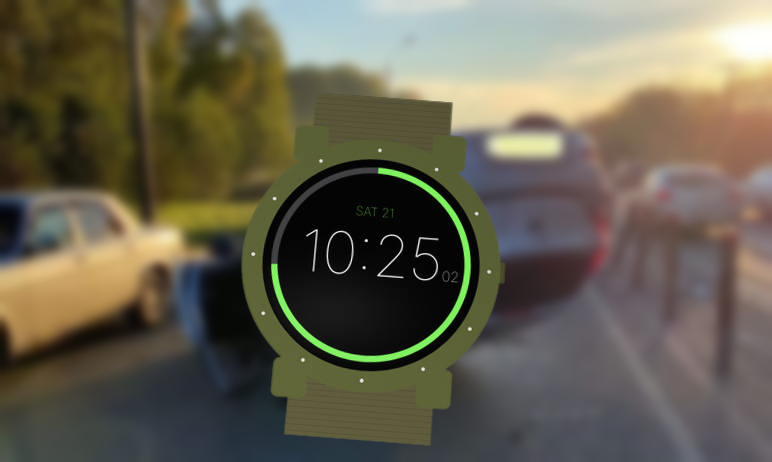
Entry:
h=10 m=25 s=2
